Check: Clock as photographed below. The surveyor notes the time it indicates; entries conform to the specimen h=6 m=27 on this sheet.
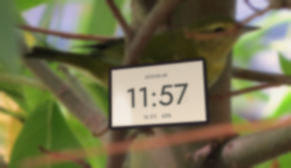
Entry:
h=11 m=57
